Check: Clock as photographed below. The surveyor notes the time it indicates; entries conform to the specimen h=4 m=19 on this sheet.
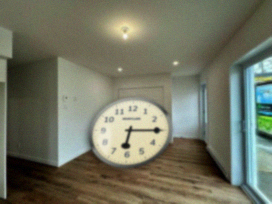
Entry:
h=6 m=15
